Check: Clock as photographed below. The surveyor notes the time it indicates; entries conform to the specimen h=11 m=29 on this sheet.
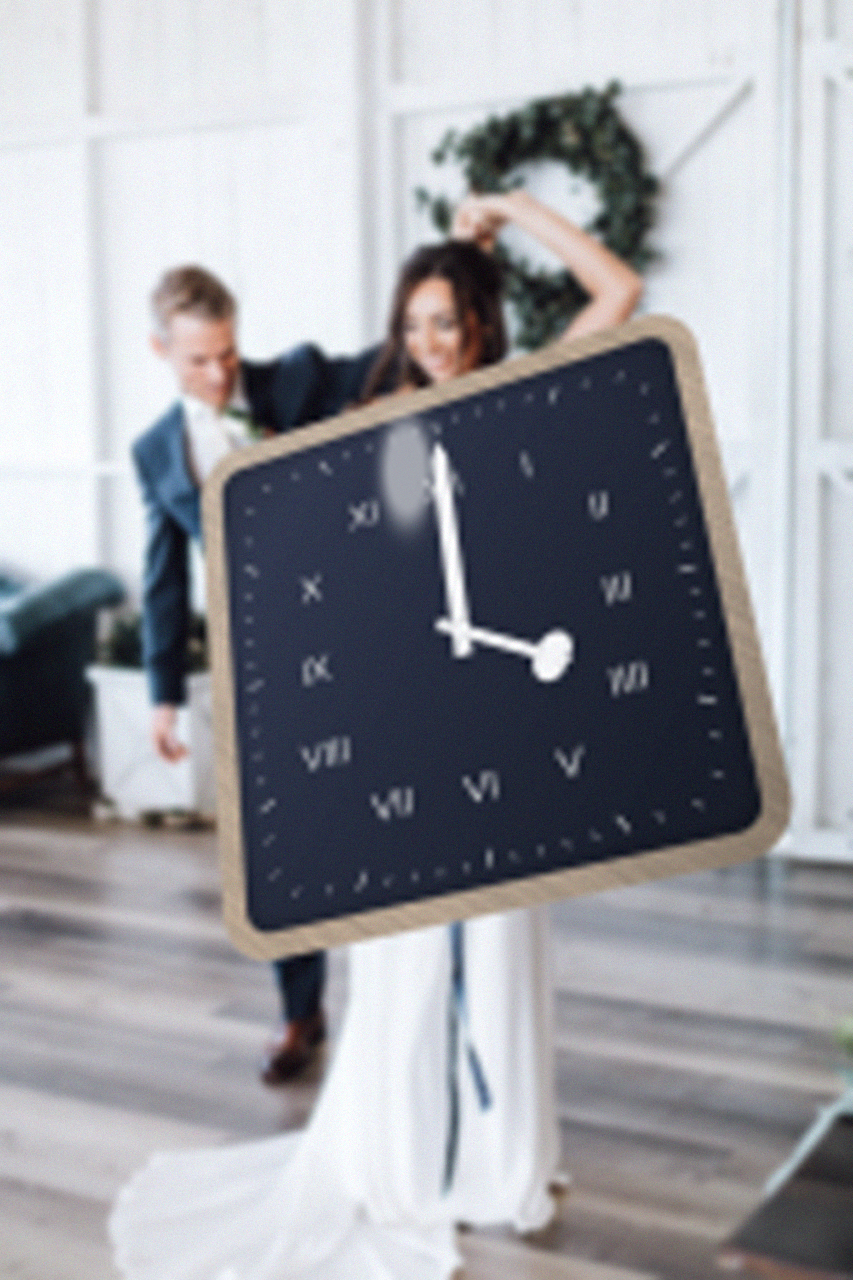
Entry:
h=4 m=0
